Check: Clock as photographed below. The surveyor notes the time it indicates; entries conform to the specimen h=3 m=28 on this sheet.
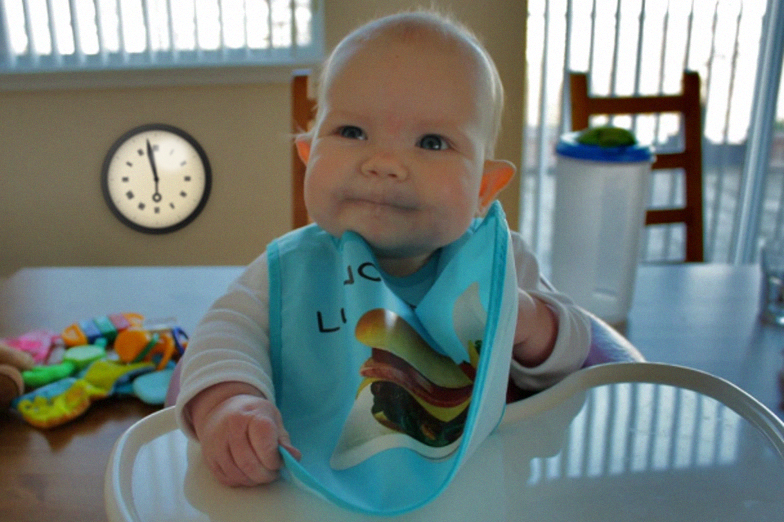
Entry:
h=5 m=58
